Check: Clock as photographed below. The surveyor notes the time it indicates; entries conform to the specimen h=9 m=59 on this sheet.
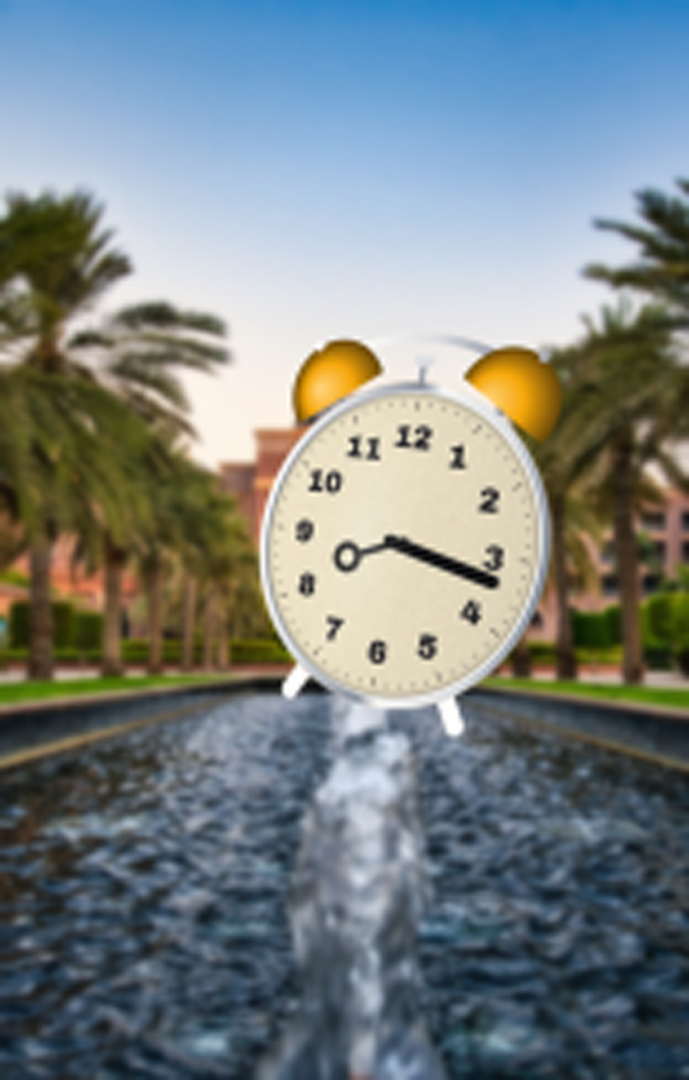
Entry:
h=8 m=17
